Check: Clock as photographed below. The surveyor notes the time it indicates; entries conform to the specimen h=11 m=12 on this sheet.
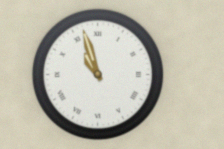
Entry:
h=10 m=57
